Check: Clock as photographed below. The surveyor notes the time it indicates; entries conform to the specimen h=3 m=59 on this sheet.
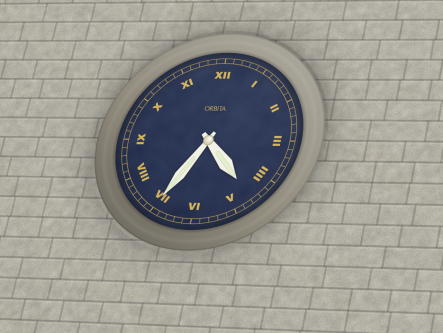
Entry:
h=4 m=35
